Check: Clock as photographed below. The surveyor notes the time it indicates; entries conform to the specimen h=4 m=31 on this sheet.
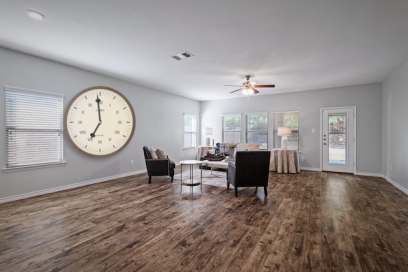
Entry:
h=6 m=59
